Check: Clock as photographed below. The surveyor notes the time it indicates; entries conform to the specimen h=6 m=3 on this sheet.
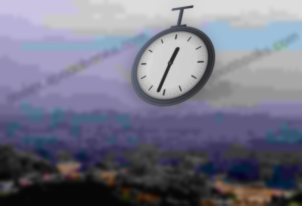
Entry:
h=12 m=32
